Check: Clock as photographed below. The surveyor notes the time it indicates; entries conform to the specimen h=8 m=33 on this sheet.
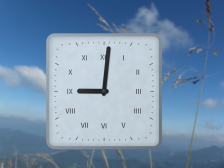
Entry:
h=9 m=1
